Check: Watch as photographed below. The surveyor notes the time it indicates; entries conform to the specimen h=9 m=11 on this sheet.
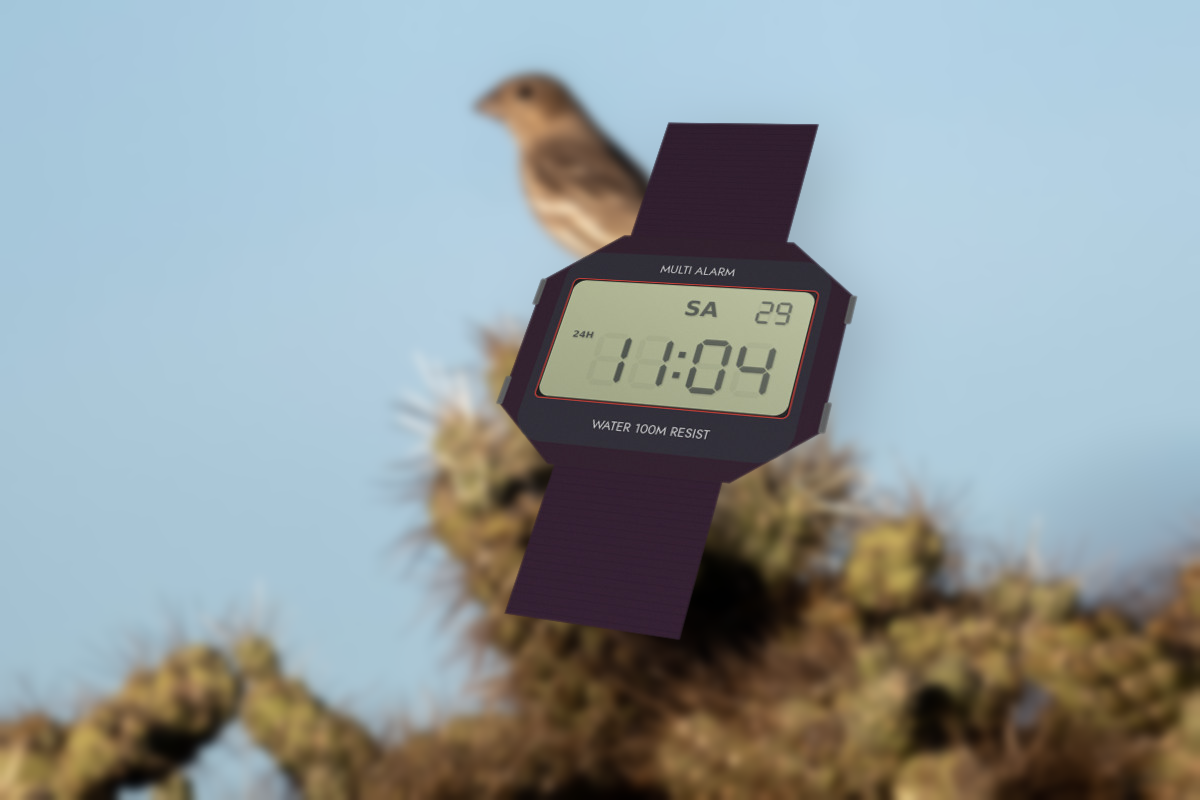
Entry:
h=11 m=4
